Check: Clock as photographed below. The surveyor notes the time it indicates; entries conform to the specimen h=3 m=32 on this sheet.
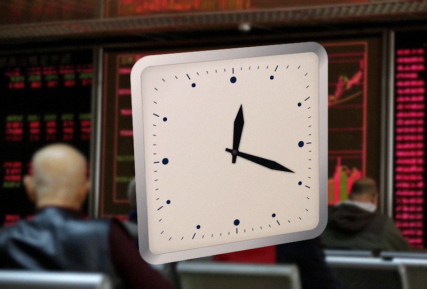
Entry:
h=12 m=19
